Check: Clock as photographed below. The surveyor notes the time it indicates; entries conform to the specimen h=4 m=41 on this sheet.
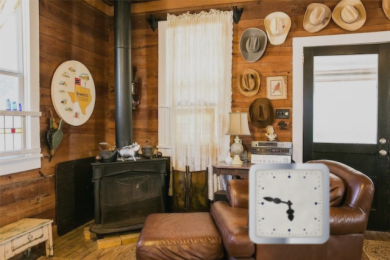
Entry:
h=5 m=47
